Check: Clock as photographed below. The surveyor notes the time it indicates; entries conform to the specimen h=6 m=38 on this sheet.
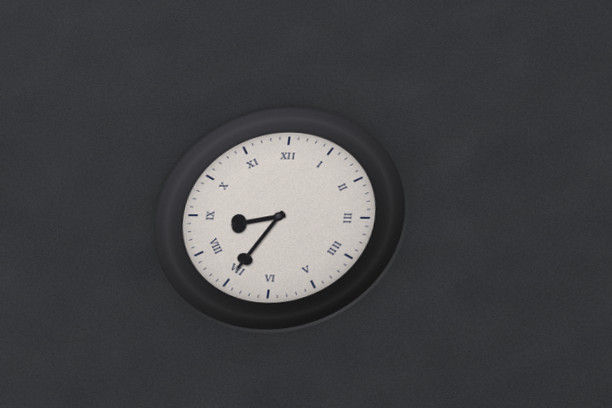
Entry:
h=8 m=35
